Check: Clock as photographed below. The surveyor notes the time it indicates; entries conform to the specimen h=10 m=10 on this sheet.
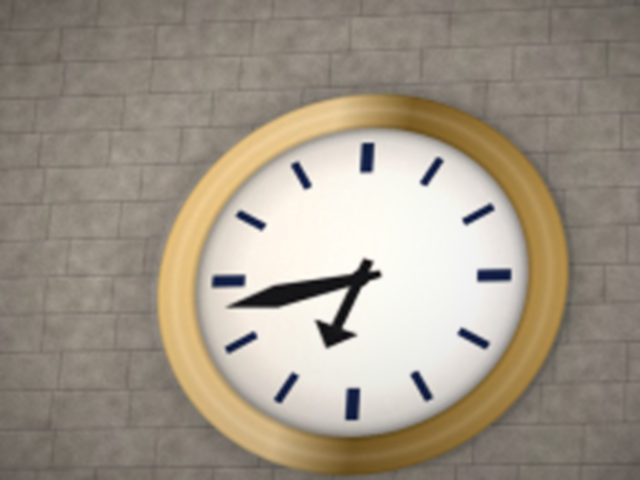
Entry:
h=6 m=43
